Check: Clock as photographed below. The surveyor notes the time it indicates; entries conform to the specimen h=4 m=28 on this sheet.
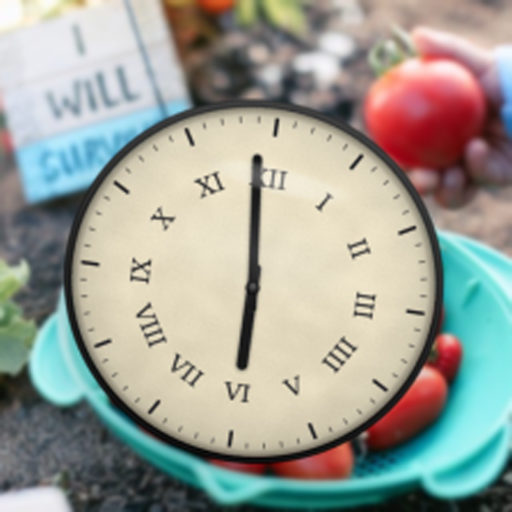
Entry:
h=5 m=59
